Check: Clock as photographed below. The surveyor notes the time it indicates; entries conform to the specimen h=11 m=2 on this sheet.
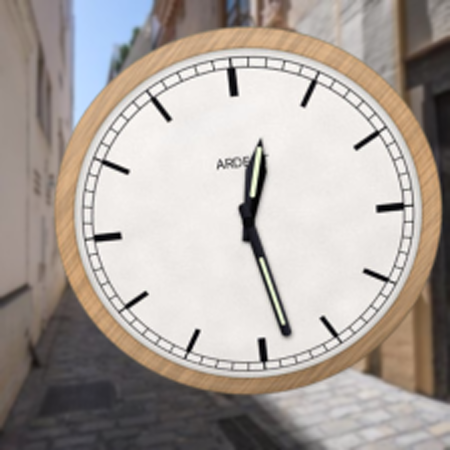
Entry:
h=12 m=28
